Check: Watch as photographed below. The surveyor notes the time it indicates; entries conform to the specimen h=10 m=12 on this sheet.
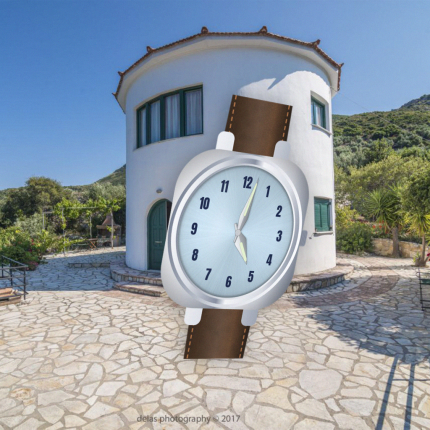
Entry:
h=5 m=2
